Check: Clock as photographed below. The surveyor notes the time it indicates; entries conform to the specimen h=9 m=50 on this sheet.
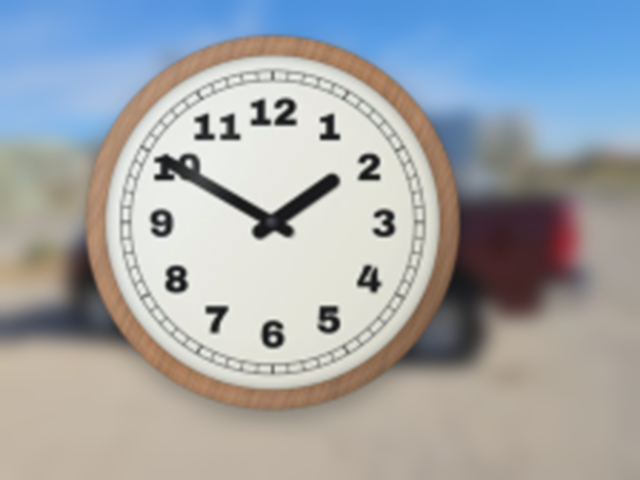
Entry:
h=1 m=50
